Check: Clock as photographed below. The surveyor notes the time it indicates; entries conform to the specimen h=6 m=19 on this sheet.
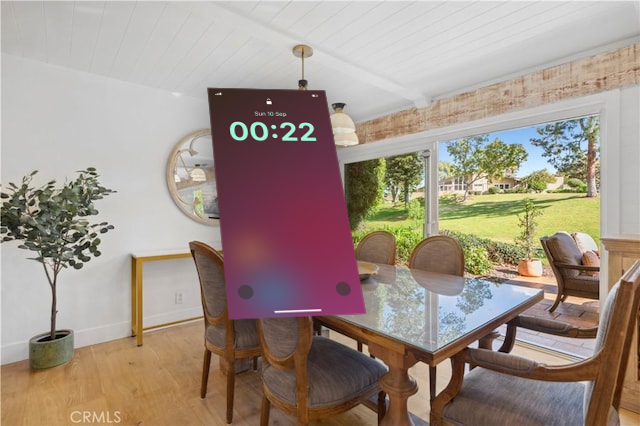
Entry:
h=0 m=22
